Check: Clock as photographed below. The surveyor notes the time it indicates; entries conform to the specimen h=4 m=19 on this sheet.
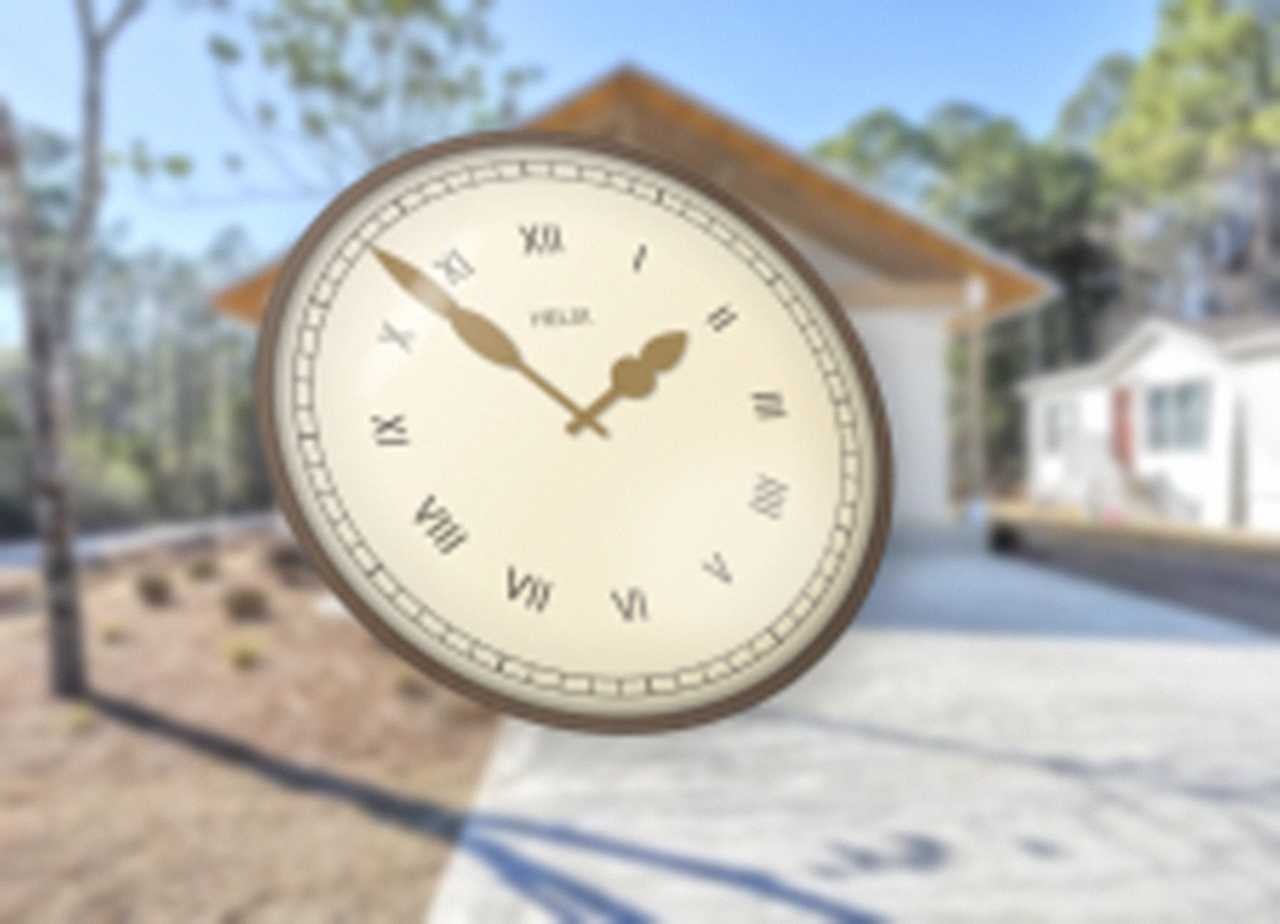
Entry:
h=1 m=53
